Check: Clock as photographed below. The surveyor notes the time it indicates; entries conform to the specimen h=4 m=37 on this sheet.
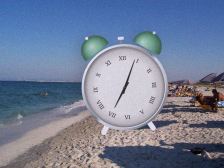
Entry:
h=7 m=4
